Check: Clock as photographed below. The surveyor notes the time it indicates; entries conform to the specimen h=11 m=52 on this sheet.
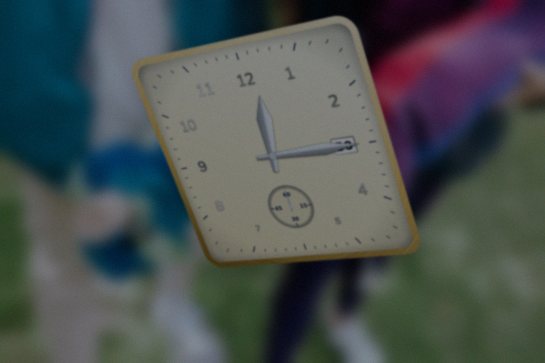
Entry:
h=12 m=15
